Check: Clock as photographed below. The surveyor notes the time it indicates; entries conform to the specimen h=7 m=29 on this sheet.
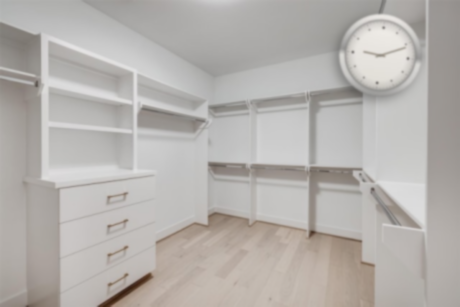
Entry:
h=9 m=11
